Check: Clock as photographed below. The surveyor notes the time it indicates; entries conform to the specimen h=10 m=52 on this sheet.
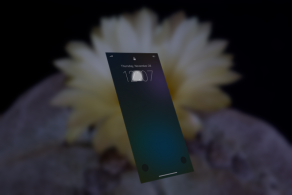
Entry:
h=12 m=7
